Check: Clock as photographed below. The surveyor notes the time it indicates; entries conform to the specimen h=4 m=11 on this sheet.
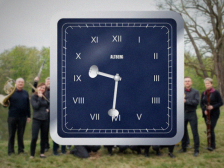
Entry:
h=9 m=31
